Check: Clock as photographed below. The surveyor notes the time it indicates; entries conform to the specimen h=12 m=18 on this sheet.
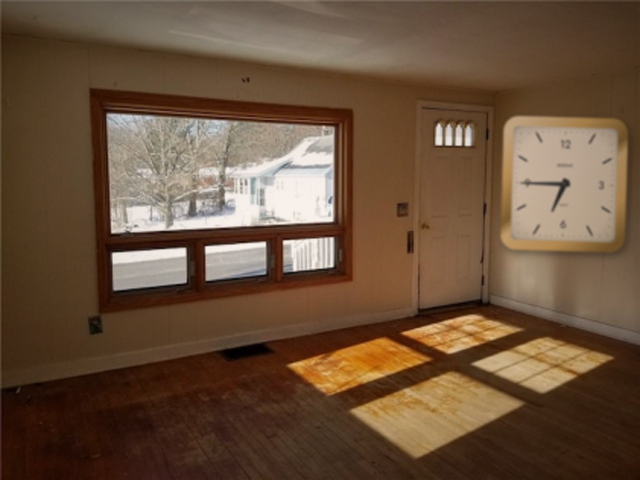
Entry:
h=6 m=45
